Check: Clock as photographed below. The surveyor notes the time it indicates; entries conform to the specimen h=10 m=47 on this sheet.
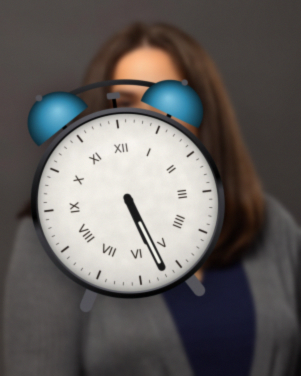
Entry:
h=5 m=27
